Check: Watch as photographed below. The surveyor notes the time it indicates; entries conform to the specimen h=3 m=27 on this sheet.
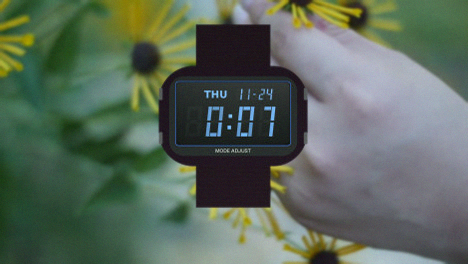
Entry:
h=0 m=7
